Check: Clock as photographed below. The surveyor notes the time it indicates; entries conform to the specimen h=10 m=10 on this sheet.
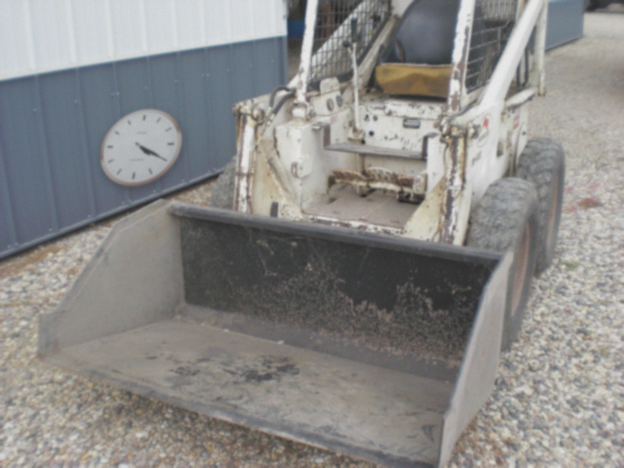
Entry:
h=4 m=20
